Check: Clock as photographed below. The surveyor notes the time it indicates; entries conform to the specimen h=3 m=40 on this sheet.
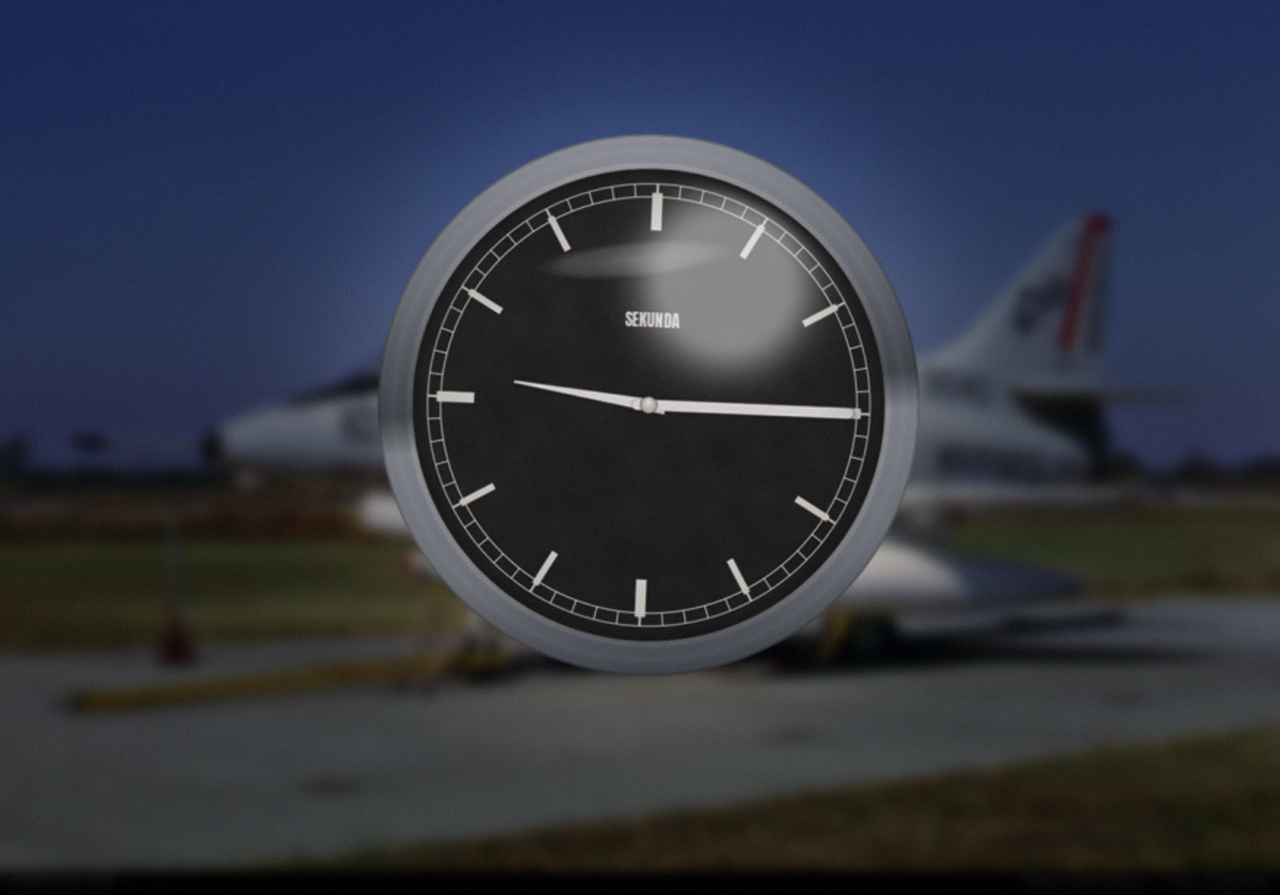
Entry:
h=9 m=15
